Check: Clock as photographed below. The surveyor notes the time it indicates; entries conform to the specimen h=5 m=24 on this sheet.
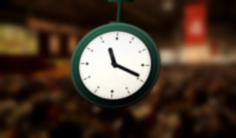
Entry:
h=11 m=19
